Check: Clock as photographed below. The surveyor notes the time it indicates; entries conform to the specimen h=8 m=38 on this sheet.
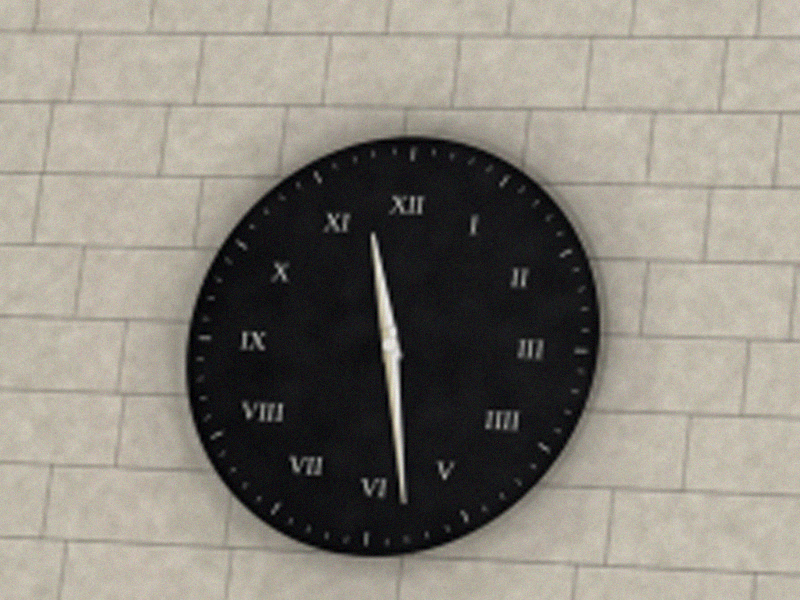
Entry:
h=11 m=28
